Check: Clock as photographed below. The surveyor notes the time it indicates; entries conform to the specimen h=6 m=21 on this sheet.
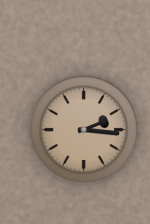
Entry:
h=2 m=16
